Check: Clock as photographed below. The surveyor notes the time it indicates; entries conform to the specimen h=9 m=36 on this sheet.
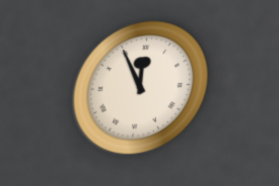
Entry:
h=11 m=55
